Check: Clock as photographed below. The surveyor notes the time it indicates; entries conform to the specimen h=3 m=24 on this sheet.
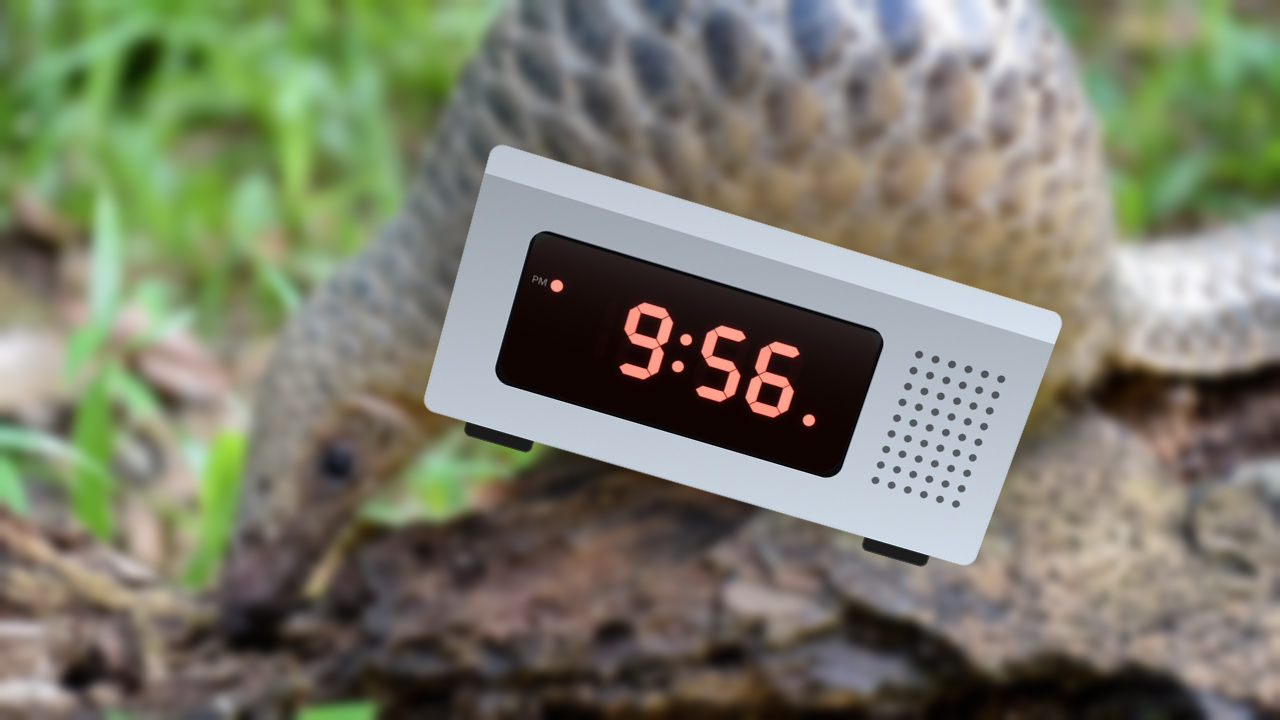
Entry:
h=9 m=56
